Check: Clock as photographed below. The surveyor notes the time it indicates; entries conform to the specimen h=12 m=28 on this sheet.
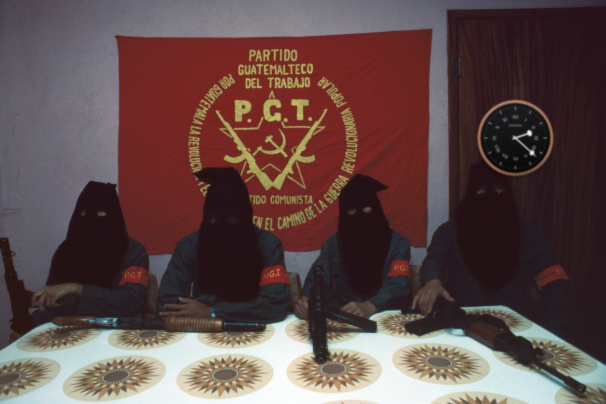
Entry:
h=2 m=22
